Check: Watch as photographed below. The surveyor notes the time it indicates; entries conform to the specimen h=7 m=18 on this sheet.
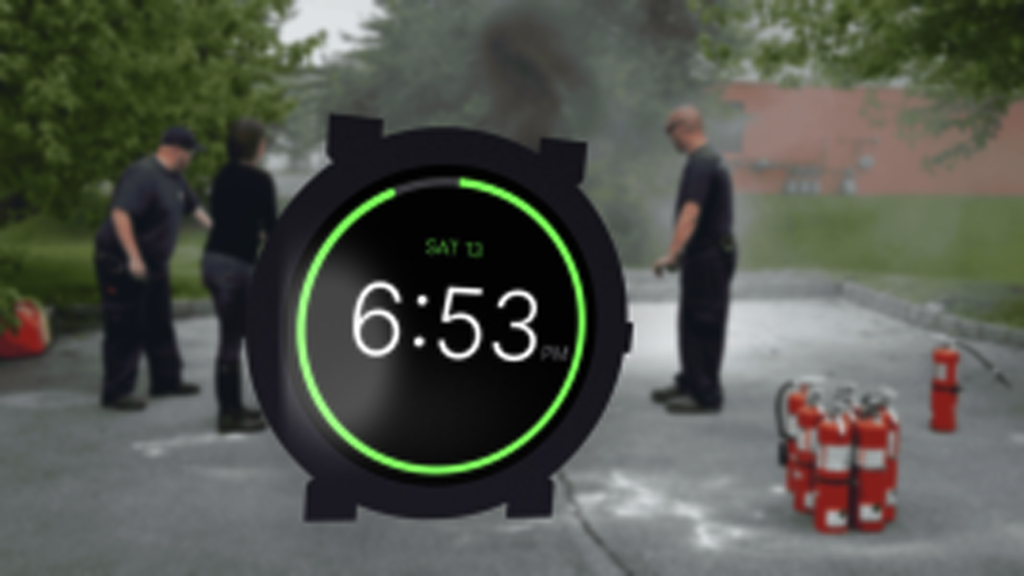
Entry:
h=6 m=53
